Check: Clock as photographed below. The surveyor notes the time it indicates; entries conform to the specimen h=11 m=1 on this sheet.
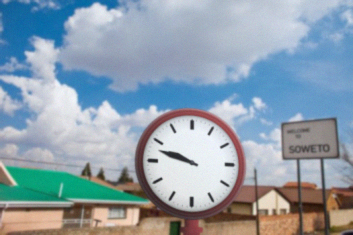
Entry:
h=9 m=48
